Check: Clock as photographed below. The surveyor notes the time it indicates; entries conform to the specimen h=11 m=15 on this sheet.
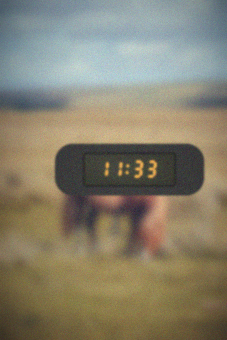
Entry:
h=11 m=33
